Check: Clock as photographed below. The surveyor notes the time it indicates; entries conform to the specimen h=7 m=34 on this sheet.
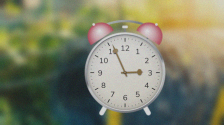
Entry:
h=2 m=56
